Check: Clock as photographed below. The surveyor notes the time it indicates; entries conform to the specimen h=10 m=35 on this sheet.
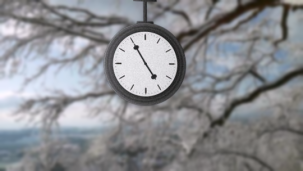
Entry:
h=4 m=55
